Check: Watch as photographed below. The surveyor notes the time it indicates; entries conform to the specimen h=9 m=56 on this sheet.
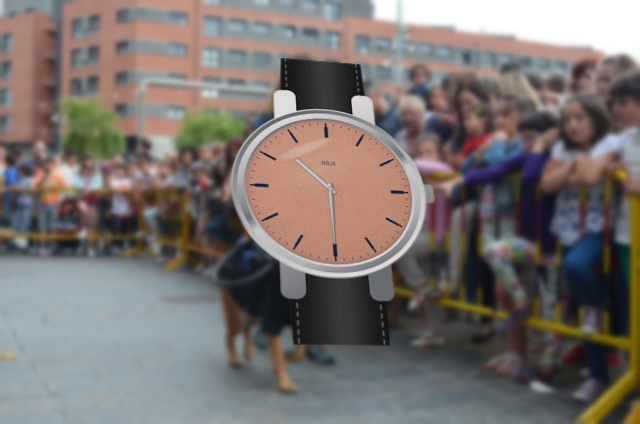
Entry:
h=10 m=30
